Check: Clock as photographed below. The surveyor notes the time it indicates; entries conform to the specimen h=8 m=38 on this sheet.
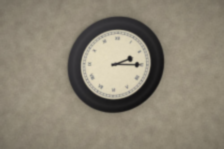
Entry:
h=2 m=15
